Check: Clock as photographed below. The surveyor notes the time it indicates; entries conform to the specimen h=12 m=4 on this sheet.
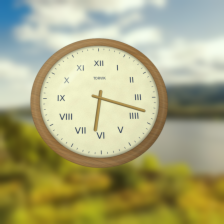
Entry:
h=6 m=18
